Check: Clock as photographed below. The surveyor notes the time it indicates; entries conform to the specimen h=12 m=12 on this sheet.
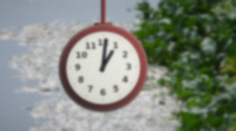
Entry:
h=1 m=1
